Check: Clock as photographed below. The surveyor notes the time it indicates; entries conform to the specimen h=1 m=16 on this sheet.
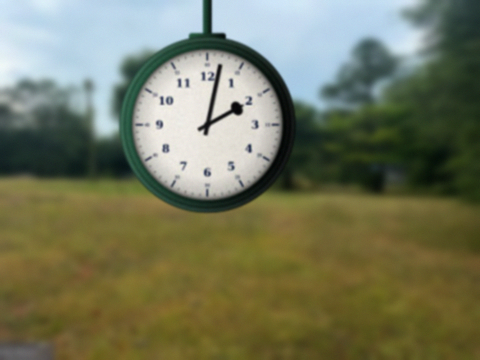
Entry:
h=2 m=2
